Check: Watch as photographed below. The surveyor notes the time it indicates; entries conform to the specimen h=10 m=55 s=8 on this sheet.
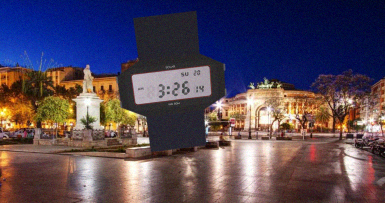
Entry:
h=3 m=26 s=14
